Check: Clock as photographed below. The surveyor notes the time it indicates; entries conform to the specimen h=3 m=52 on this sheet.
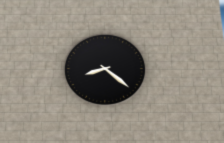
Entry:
h=8 m=22
